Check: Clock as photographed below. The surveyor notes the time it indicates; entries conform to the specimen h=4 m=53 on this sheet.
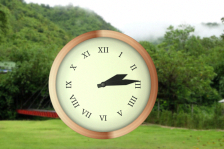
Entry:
h=2 m=14
